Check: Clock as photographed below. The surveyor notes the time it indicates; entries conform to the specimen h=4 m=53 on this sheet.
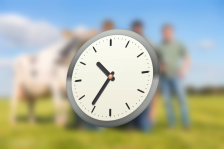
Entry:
h=10 m=36
